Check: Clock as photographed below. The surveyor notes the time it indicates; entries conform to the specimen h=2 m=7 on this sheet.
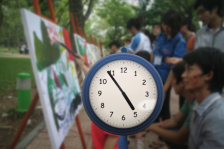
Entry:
h=4 m=54
